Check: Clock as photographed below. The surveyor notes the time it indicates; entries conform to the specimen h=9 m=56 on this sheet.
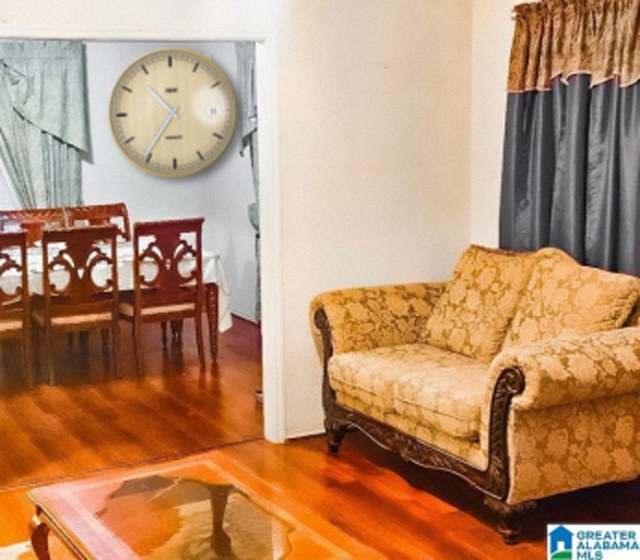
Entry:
h=10 m=36
